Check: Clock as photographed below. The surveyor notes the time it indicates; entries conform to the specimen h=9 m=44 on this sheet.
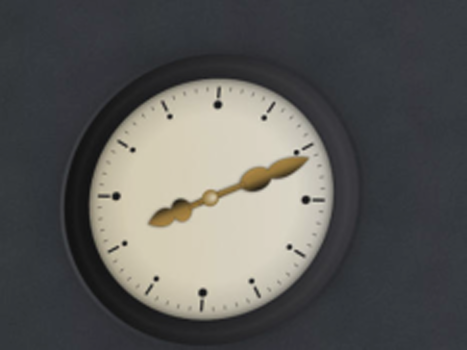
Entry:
h=8 m=11
